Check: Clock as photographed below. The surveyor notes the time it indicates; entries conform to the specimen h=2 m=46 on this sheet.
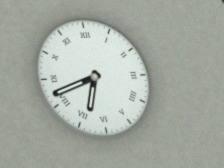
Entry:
h=6 m=42
